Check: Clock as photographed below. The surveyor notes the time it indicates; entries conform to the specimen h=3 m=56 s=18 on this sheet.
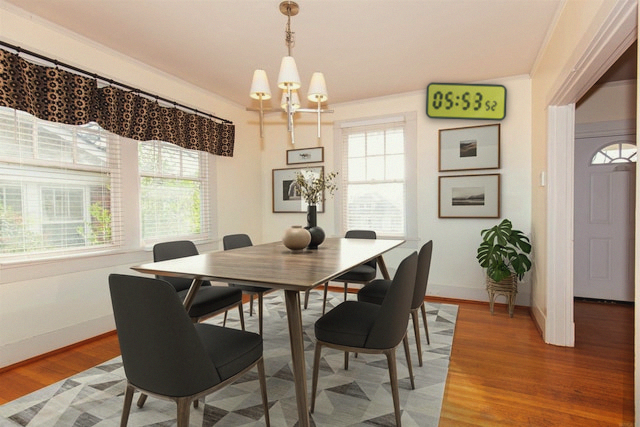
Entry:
h=5 m=53 s=52
